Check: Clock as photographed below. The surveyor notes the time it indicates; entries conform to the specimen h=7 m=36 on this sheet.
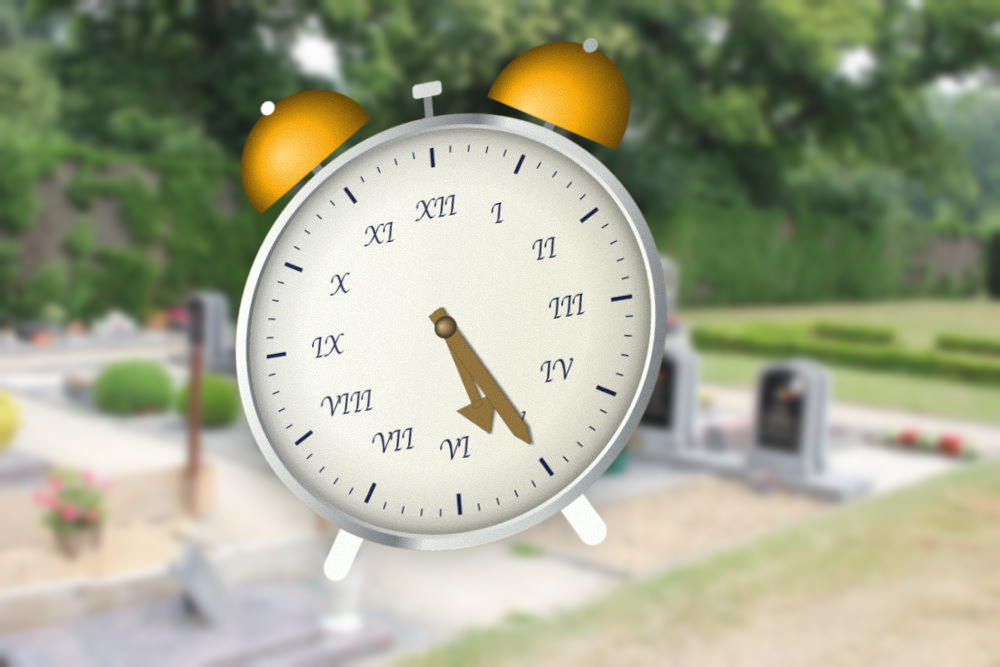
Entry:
h=5 m=25
